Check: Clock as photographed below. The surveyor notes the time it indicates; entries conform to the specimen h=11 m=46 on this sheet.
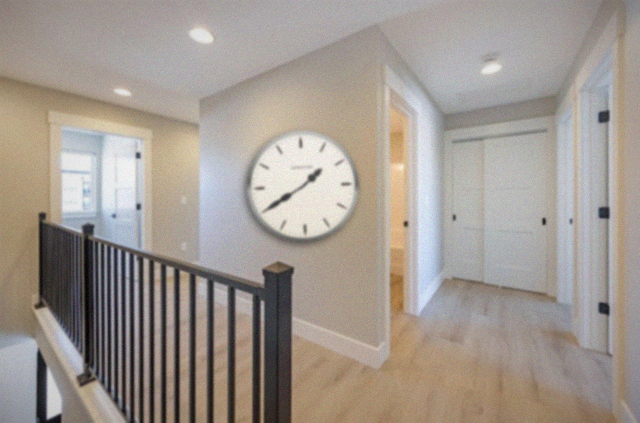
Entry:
h=1 m=40
